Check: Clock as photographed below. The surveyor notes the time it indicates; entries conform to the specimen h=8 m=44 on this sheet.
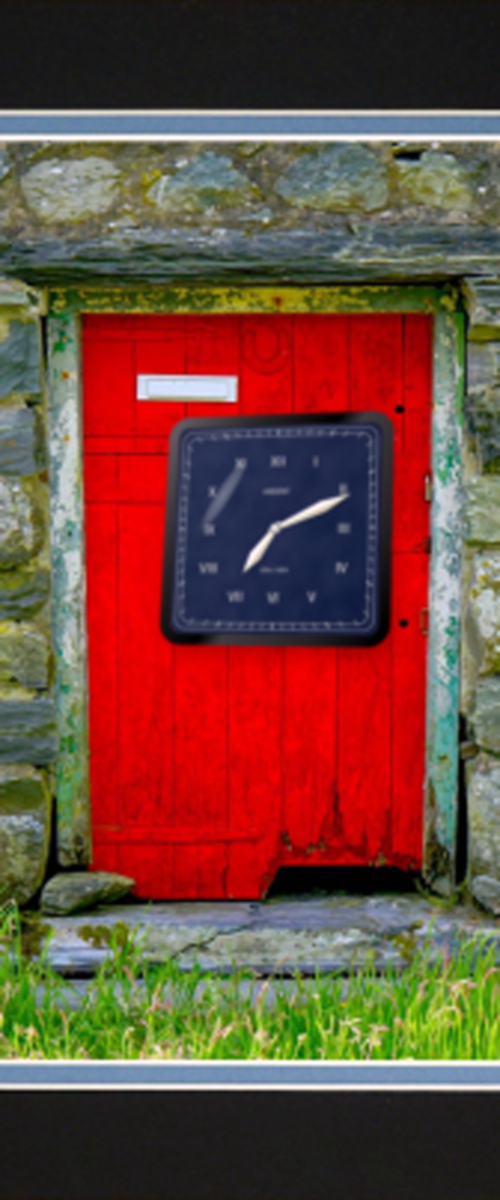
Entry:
h=7 m=11
